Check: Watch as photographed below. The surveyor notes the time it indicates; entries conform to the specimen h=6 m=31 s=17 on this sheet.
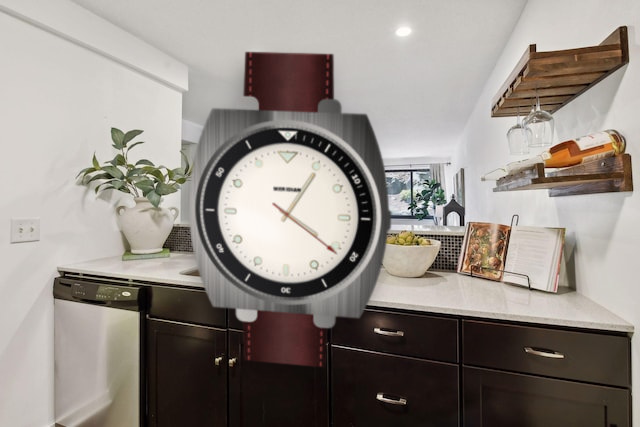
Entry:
h=4 m=5 s=21
